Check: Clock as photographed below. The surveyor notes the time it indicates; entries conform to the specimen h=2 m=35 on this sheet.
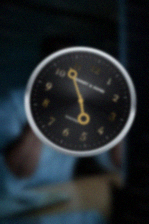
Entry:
h=4 m=53
